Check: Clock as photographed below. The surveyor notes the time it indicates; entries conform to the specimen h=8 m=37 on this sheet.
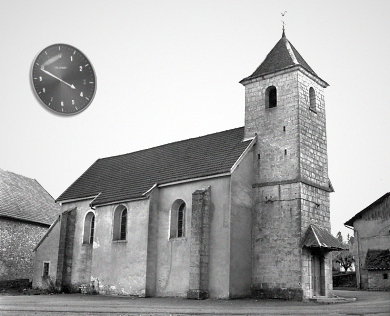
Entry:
h=3 m=49
